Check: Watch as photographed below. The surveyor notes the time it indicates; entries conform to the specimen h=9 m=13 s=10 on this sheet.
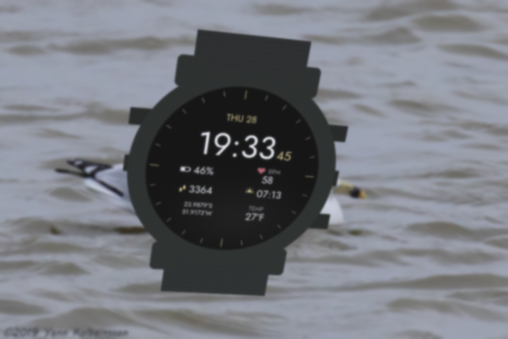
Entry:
h=19 m=33 s=45
